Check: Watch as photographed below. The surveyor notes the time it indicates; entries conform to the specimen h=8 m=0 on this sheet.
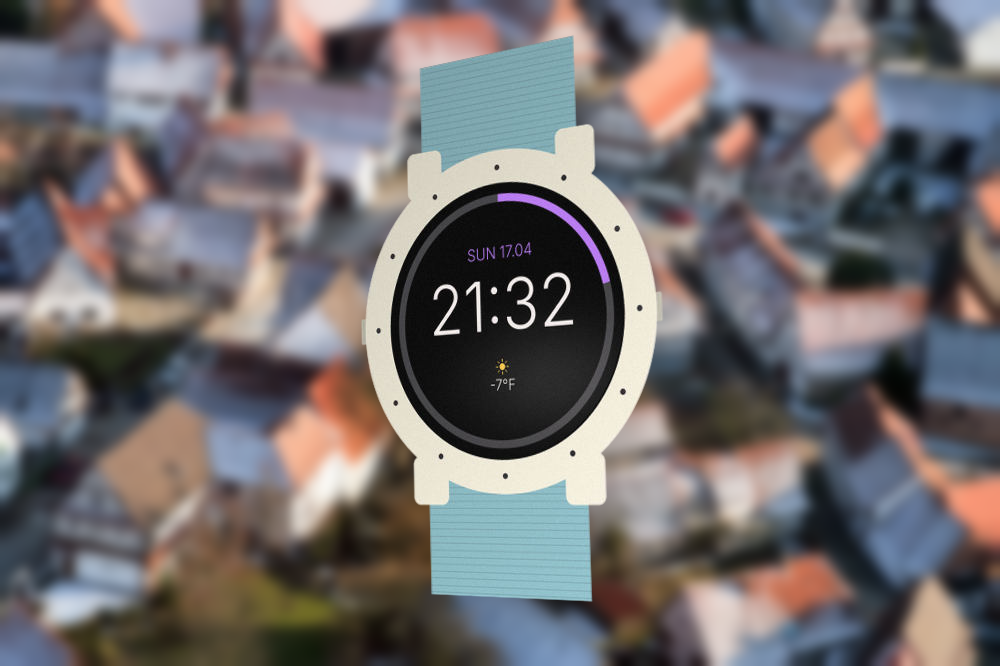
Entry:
h=21 m=32
